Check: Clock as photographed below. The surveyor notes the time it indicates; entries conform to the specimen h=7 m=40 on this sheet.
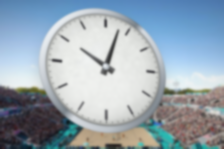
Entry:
h=10 m=3
